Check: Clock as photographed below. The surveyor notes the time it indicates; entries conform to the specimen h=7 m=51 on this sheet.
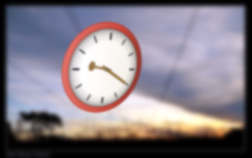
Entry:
h=9 m=20
